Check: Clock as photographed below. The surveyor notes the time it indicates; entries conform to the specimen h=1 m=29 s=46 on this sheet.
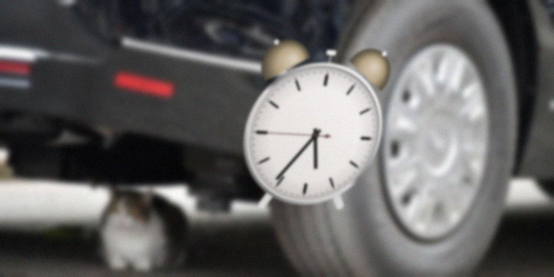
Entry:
h=5 m=35 s=45
